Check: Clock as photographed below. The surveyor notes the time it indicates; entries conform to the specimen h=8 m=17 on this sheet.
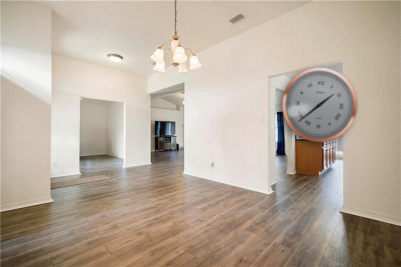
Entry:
h=1 m=38
